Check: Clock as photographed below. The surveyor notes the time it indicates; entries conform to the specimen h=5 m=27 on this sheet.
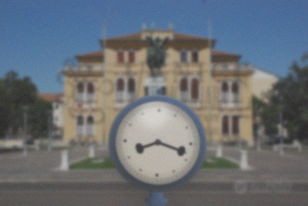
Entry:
h=8 m=18
